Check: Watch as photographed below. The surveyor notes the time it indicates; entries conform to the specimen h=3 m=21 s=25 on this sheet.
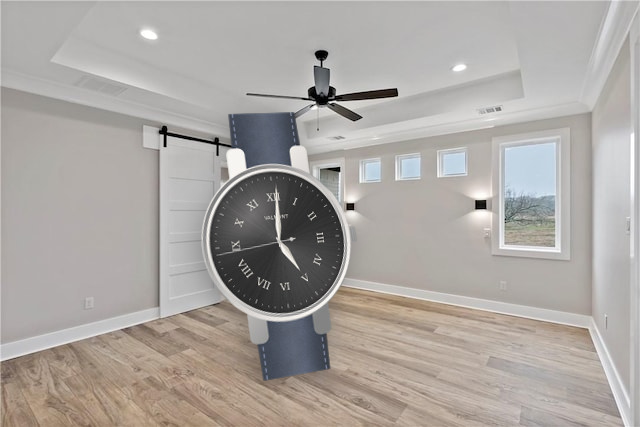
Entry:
h=5 m=0 s=44
